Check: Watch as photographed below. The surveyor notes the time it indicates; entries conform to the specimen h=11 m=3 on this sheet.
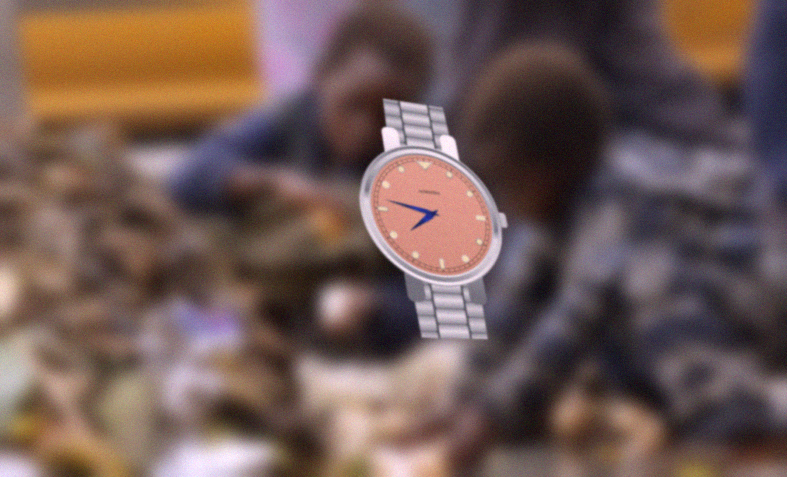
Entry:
h=7 m=47
